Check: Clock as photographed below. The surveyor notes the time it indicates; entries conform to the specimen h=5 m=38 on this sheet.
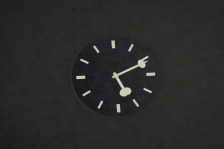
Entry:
h=5 m=11
